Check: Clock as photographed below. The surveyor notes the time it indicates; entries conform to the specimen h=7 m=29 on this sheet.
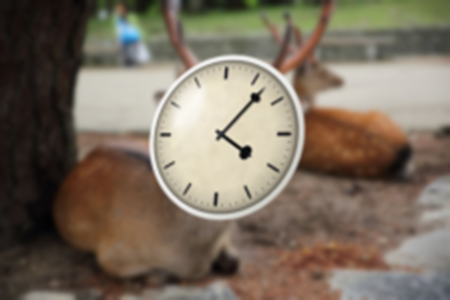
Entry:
h=4 m=7
